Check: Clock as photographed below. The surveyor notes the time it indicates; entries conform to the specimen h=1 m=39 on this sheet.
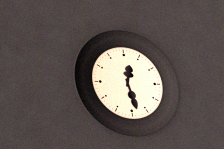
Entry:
h=12 m=28
